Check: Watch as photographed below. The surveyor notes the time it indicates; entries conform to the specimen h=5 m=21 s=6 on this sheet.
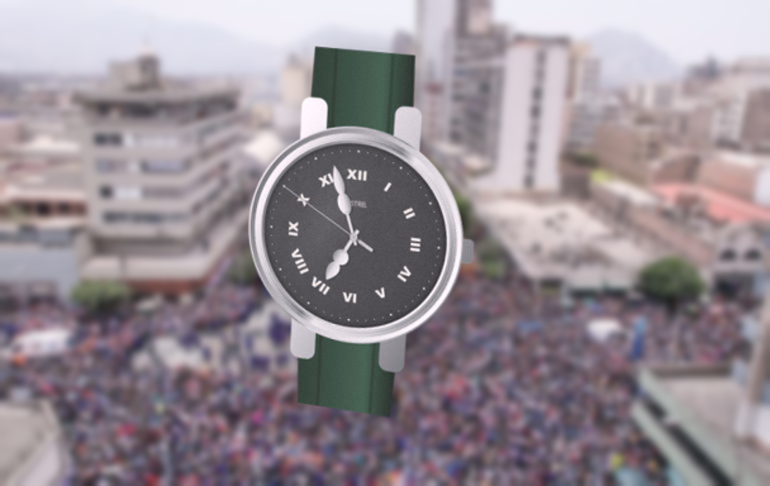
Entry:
h=6 m=56 s=50
